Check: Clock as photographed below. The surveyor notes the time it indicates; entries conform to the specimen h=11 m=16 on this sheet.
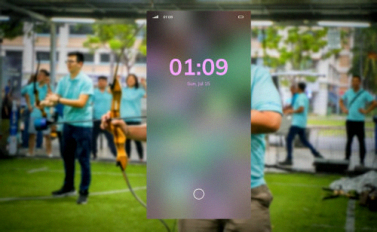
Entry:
h=1 m=9
